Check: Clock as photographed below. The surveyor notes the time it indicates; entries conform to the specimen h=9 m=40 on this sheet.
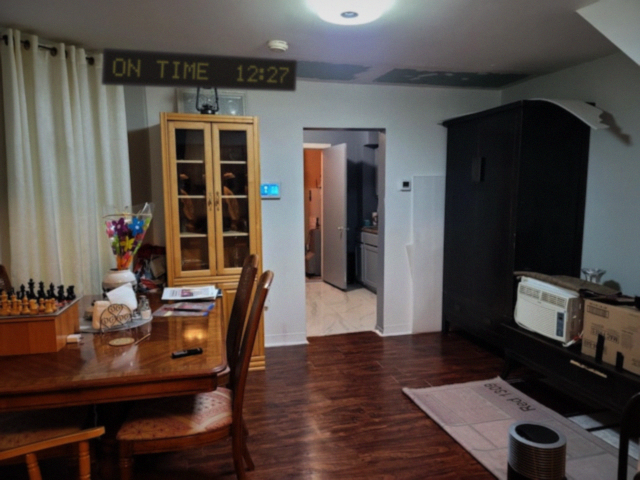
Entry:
h=12 m=27
